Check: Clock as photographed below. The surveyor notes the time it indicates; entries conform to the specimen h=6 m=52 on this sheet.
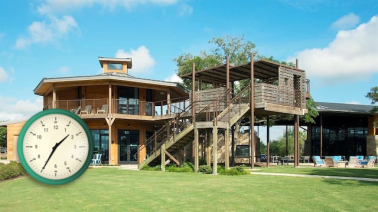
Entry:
h=1 m=35
